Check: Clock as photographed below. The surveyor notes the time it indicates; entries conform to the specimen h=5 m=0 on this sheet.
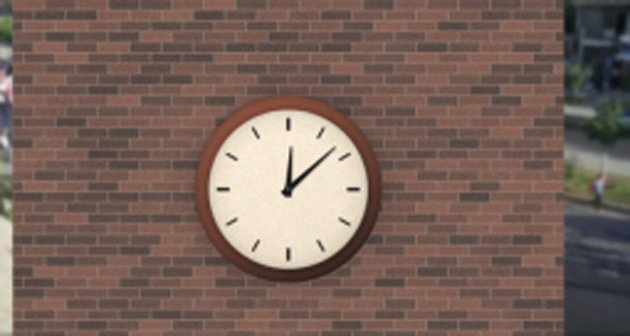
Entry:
h=12 m=8
